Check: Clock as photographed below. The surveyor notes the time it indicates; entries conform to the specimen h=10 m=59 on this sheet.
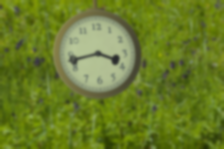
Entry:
h=3 m=43
